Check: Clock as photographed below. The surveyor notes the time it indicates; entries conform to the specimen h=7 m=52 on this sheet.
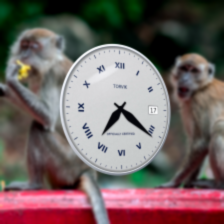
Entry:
h=7 m=21
